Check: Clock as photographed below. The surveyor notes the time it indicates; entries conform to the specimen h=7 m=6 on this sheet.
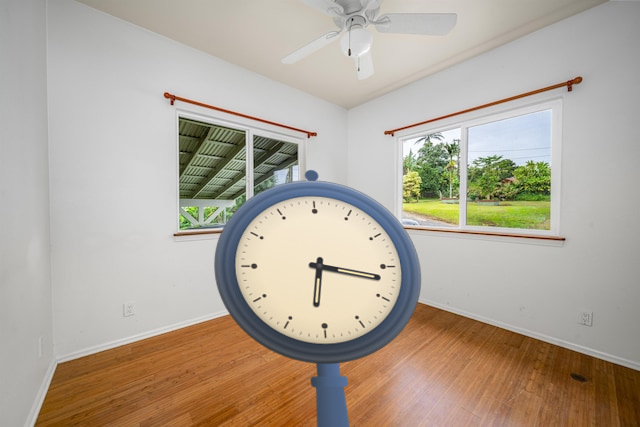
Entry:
h=6 m=17
